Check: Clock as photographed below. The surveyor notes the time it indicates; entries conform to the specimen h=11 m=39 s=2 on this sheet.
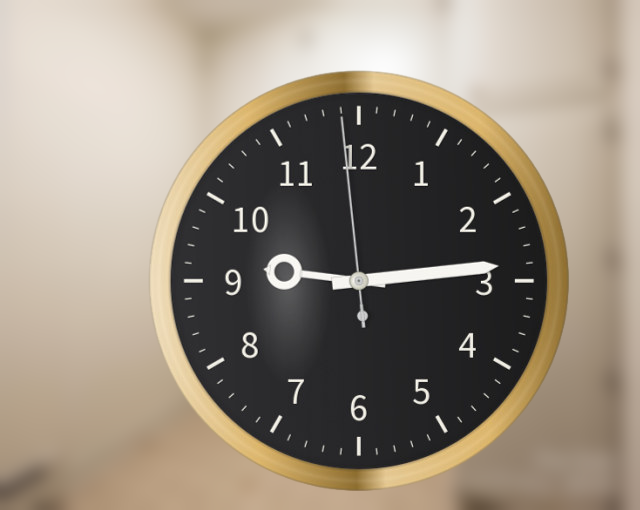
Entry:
h=9 m=13 s=59
